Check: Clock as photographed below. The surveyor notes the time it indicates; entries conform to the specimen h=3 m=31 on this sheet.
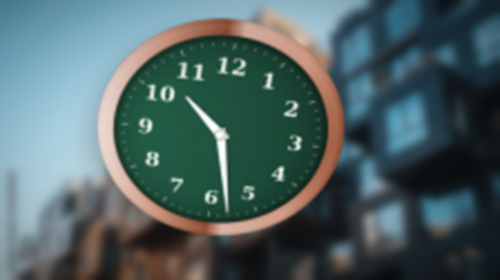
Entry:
h=10 m=28
